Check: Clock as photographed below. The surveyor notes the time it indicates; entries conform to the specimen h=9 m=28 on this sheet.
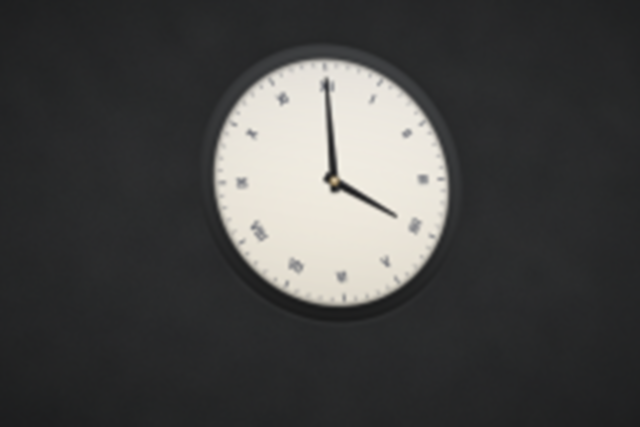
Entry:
h=4 m=0
